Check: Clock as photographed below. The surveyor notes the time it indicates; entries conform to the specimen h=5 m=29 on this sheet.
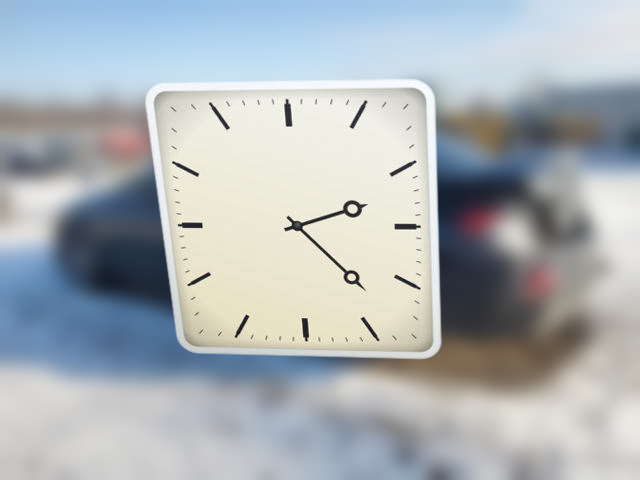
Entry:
h=2 m=23
